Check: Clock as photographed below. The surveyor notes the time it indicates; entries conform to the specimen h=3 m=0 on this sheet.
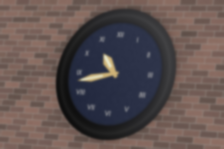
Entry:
h=10 m=43
